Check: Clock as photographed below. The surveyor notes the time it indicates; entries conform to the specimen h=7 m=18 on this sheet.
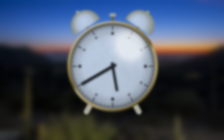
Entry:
h=5 m=40
